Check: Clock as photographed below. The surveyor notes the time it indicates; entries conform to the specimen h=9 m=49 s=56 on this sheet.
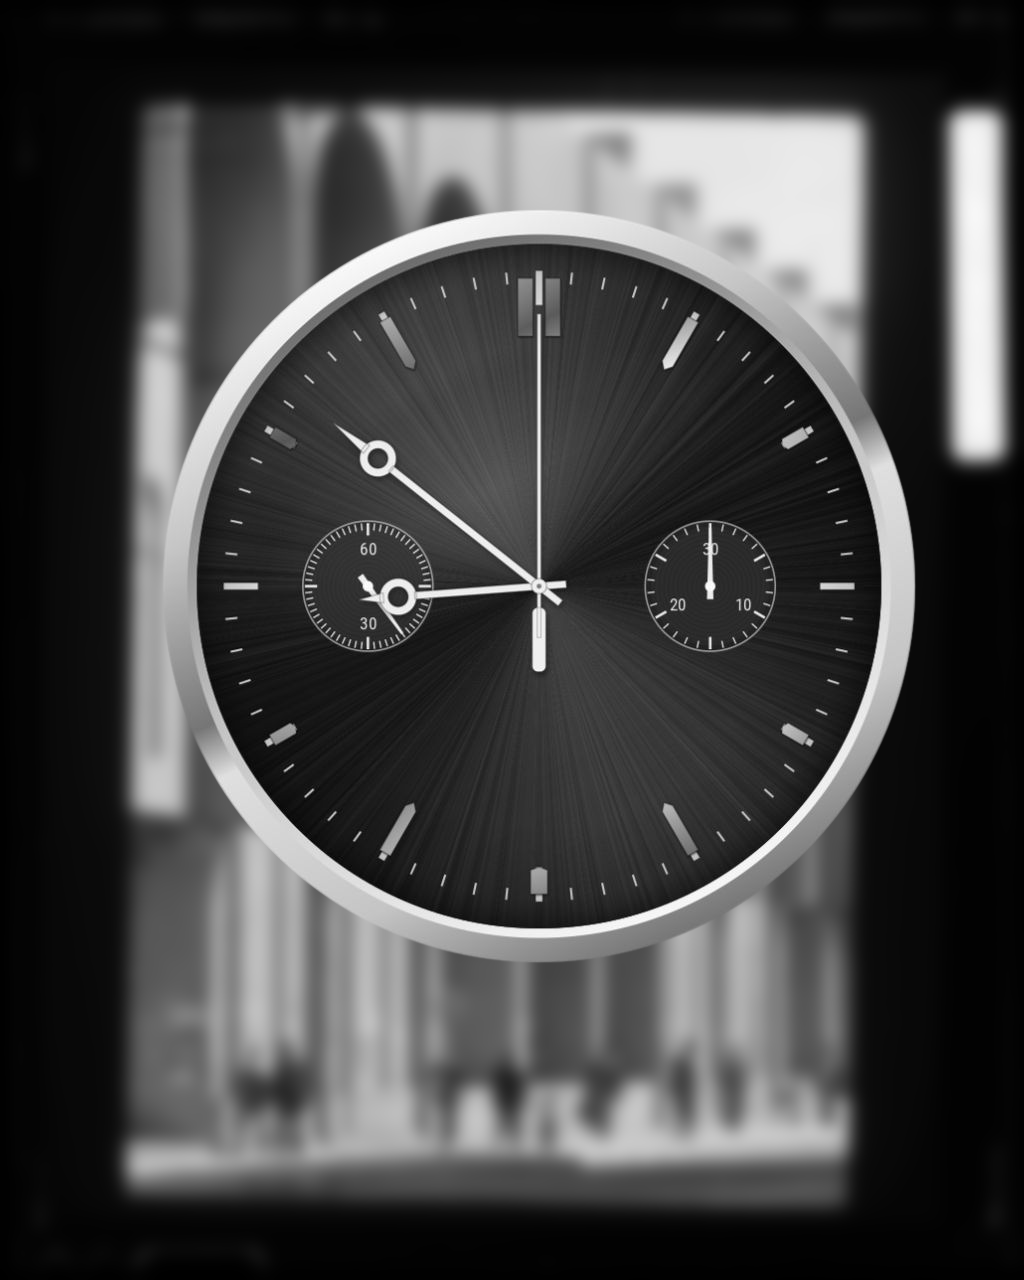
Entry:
h=8 m=51 s=24
